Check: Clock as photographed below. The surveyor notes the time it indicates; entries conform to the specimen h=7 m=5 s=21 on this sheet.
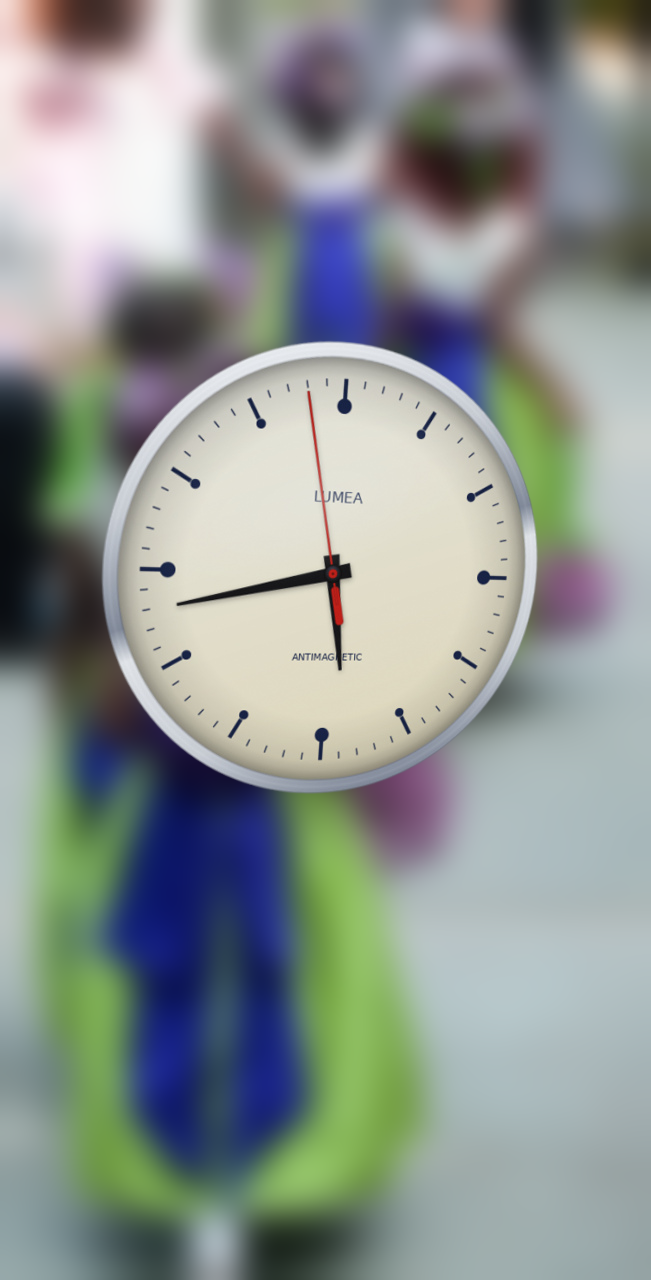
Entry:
h=5 m=42 s=58
